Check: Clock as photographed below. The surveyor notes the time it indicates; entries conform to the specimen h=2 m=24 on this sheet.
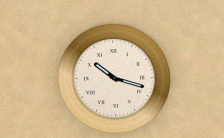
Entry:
h=10 m=18
